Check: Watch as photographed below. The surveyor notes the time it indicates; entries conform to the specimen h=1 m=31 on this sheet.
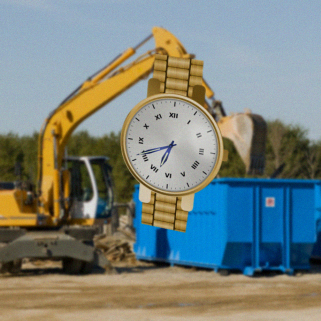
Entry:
h=6 m=41
